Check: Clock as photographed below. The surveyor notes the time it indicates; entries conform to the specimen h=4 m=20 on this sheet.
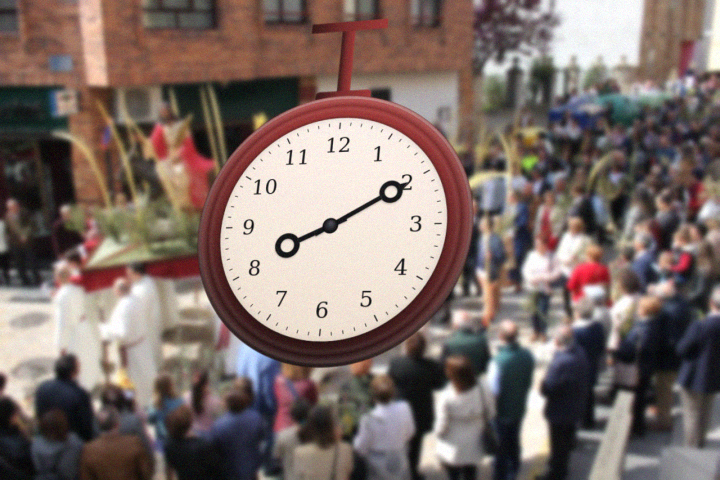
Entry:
h=8 m=10
